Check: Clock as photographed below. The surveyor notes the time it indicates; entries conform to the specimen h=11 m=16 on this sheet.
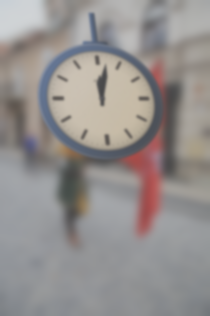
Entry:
h=12 m=2
